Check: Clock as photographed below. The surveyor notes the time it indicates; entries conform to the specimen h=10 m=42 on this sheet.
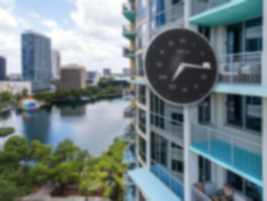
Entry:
h=7 m=16
